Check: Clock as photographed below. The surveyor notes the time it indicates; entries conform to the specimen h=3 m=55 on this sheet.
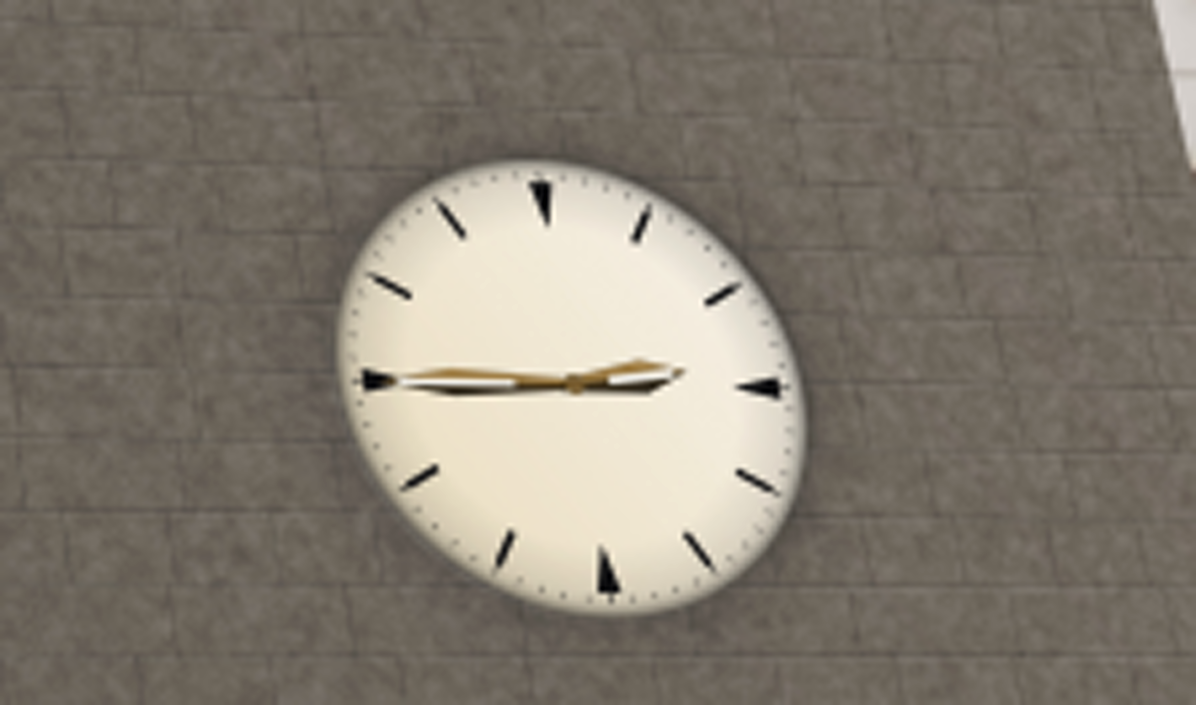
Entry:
h=2 m=45
